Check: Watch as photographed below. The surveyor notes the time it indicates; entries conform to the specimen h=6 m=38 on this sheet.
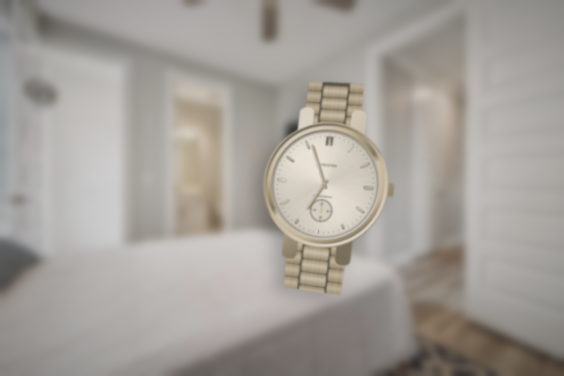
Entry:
h=6 m=56
